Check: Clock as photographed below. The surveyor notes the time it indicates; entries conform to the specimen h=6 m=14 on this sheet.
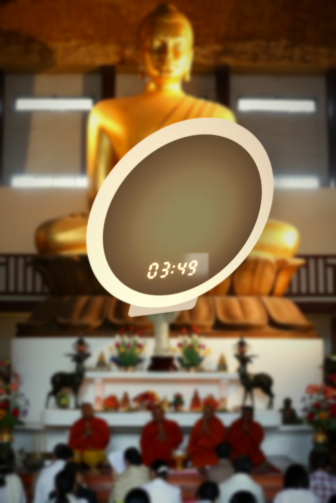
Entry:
h=3 m=49
